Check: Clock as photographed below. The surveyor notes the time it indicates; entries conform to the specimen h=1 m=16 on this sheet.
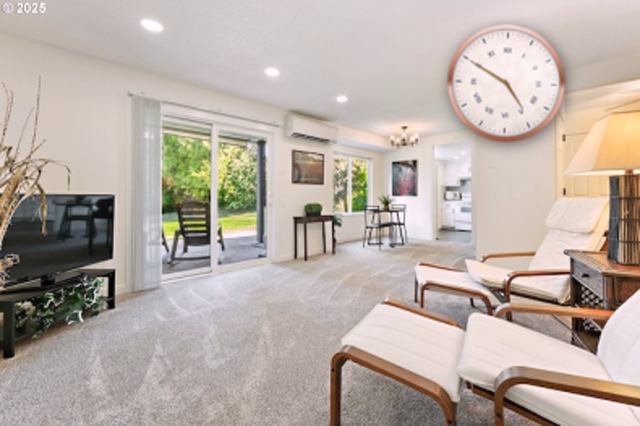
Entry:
h=4 m=50
